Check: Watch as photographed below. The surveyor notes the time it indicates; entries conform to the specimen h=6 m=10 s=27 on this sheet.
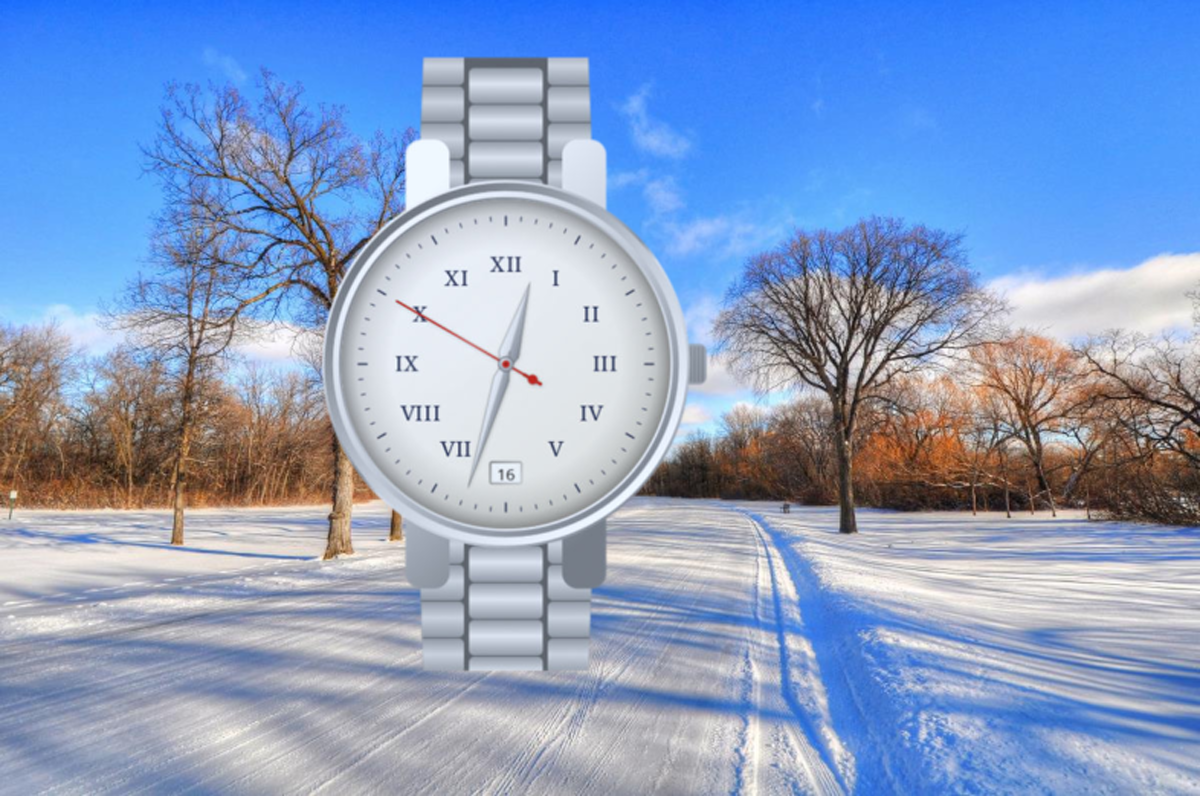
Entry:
h=12 m=32 s=50
